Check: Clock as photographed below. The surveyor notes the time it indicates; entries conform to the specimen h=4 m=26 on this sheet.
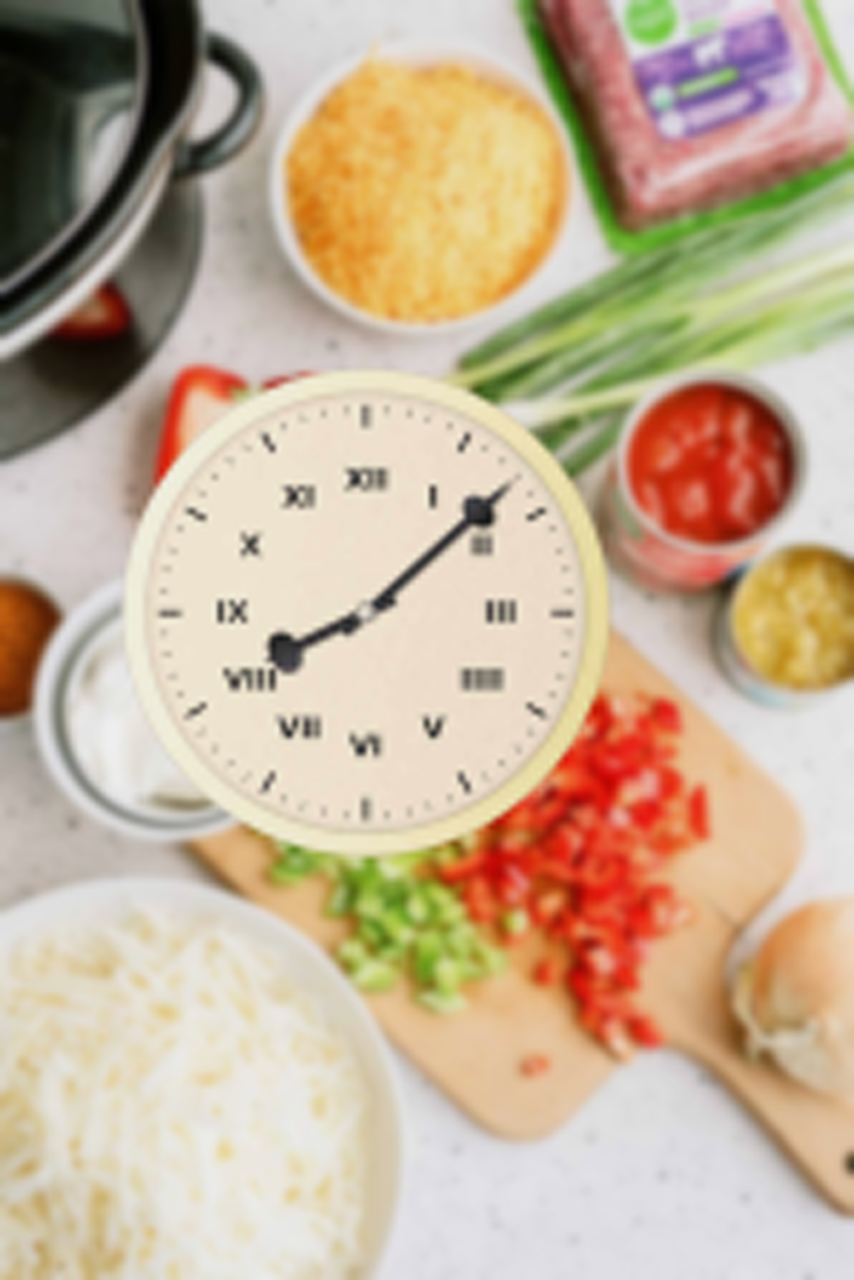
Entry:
h=8 m=8
